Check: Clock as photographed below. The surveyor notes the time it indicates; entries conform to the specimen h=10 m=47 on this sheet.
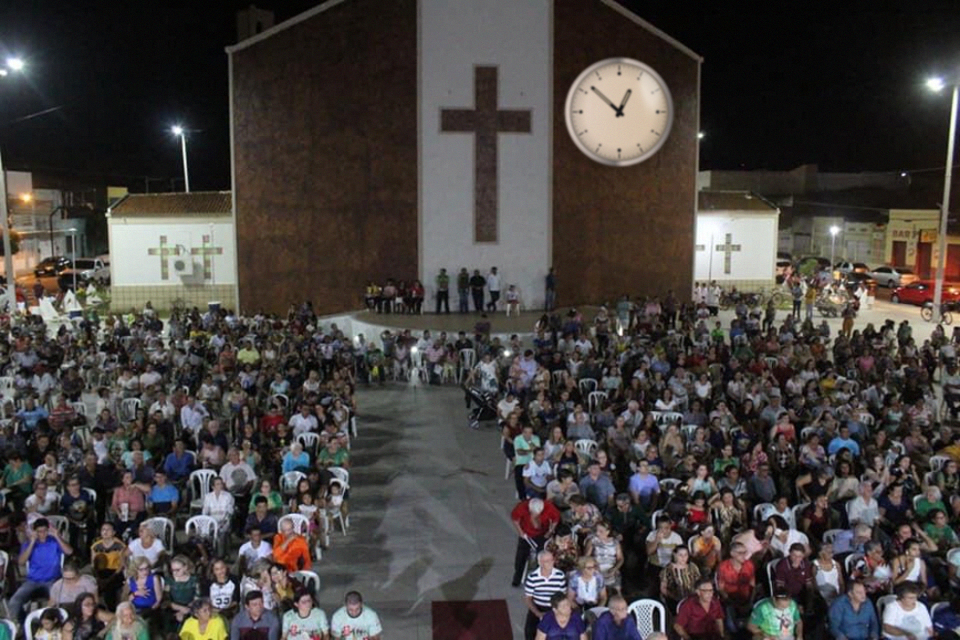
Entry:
h=12 m=52
